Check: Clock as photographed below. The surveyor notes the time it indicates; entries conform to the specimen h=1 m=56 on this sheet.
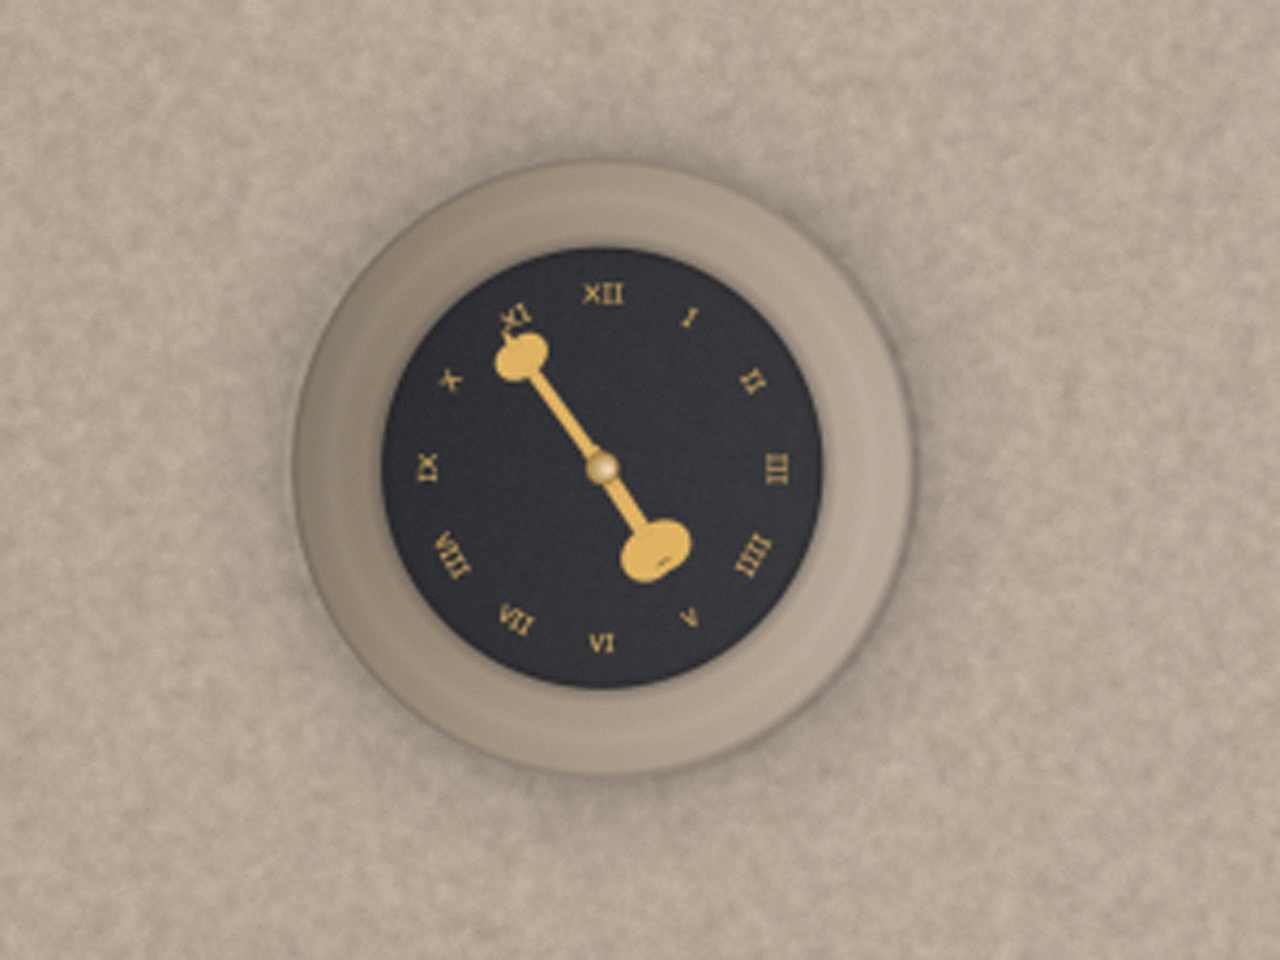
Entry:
h=4 m=54
